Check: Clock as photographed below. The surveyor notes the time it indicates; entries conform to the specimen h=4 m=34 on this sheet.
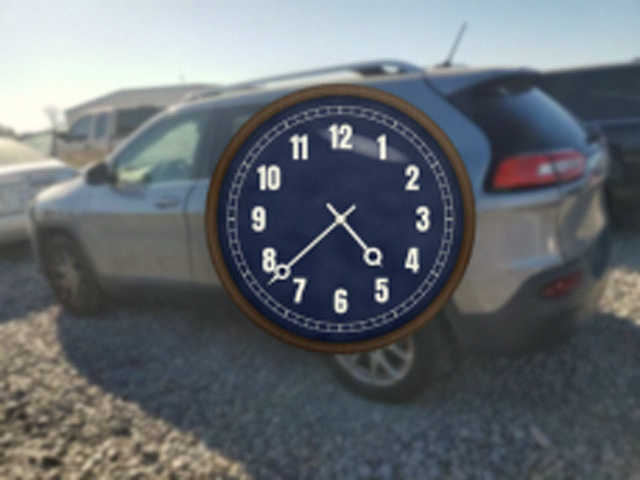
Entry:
h=4 m=38
